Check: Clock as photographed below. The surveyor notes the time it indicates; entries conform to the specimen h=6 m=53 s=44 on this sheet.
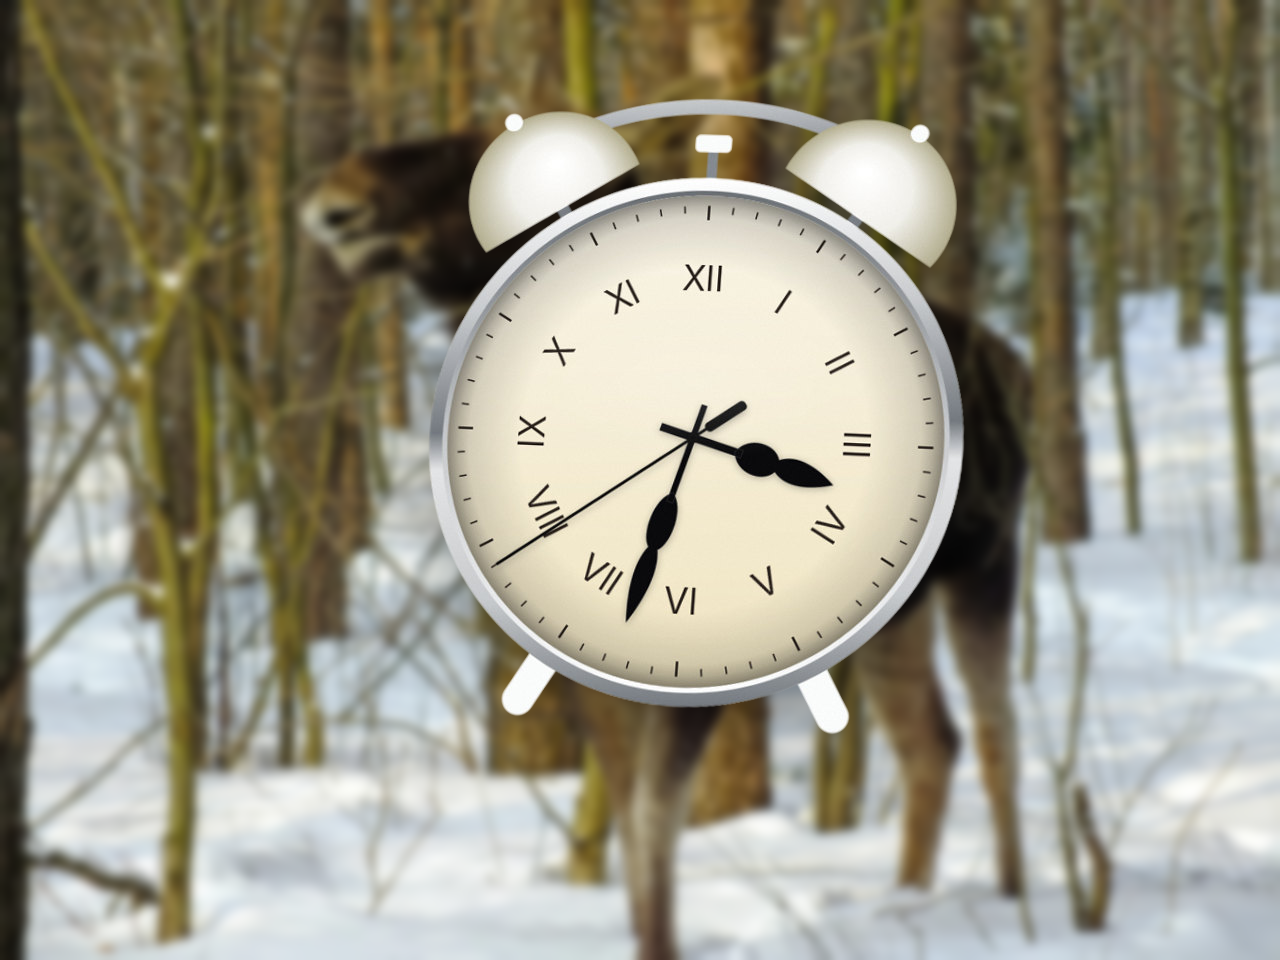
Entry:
h=3 m=32 s=39
